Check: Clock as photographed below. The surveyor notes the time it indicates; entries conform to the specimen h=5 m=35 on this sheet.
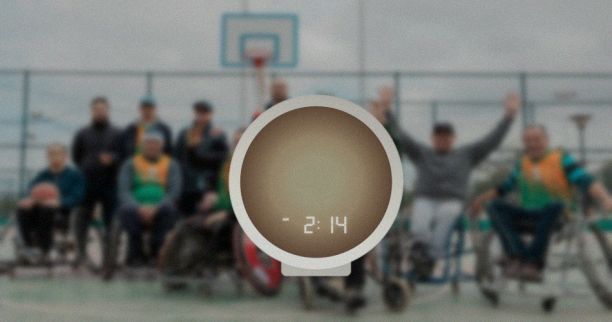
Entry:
h=2 m=14
